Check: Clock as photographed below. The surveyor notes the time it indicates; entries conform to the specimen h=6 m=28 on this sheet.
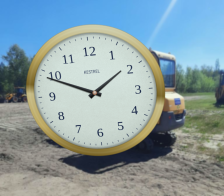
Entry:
h=1 m=49
